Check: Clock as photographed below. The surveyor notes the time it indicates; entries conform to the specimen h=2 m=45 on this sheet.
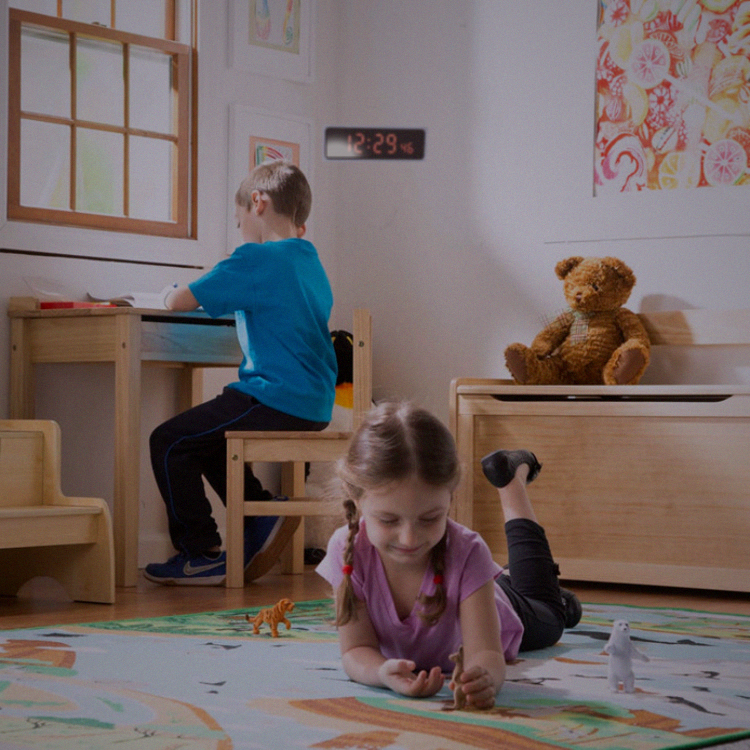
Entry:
h=12 m=29
